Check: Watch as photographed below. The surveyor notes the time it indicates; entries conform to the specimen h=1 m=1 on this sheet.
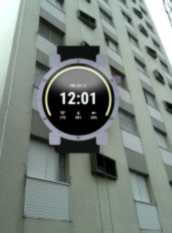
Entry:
h=12 m=1
